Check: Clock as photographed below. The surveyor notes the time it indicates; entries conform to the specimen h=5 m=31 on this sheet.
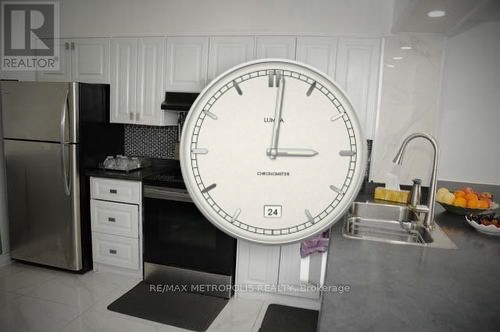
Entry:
h=3 m=1
